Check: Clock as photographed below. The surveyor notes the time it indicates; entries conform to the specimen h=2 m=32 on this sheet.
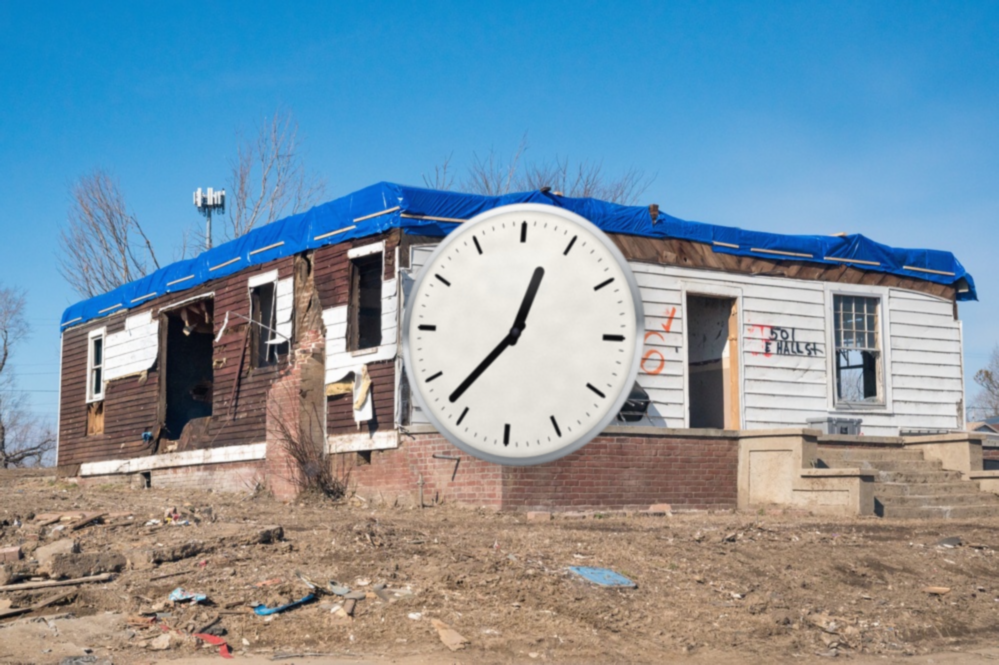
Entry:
h=12 m=37
